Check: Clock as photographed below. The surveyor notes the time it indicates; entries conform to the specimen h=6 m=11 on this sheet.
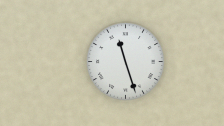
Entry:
h=11 m=27
